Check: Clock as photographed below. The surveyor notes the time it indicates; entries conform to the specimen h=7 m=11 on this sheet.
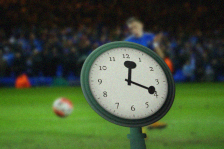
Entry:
h=12 m=19
